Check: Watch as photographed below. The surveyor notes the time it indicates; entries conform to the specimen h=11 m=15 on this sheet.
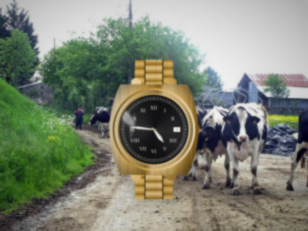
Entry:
h=4 m=46
